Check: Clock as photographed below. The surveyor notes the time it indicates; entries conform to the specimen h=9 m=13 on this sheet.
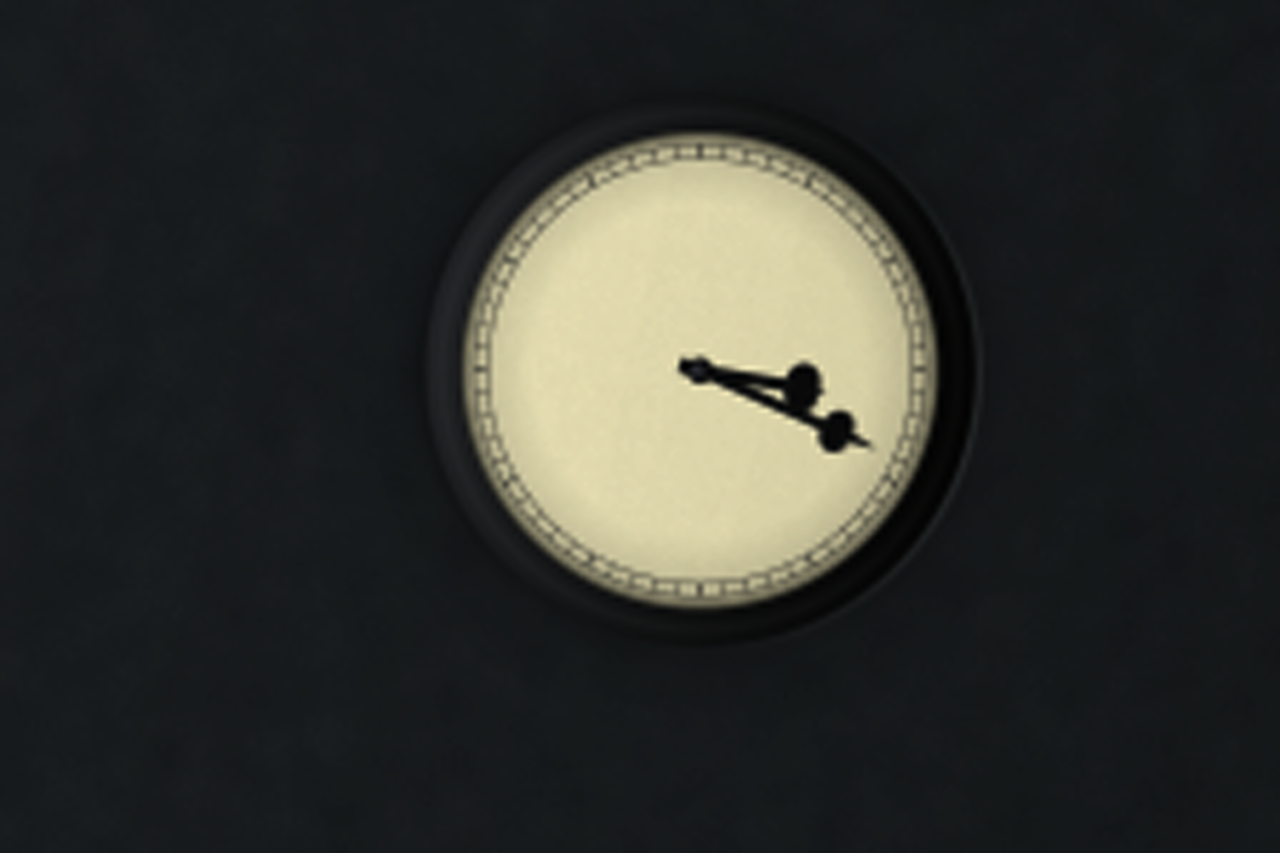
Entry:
h=3 m=19
